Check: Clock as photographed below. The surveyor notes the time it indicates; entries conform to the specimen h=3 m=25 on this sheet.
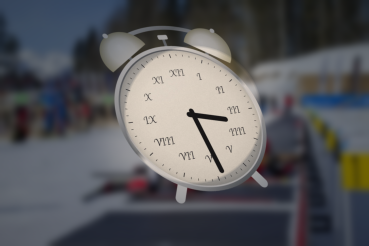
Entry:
h=3 m=29
